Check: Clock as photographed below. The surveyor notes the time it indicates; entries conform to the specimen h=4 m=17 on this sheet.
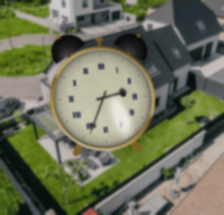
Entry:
h=2 m=34
